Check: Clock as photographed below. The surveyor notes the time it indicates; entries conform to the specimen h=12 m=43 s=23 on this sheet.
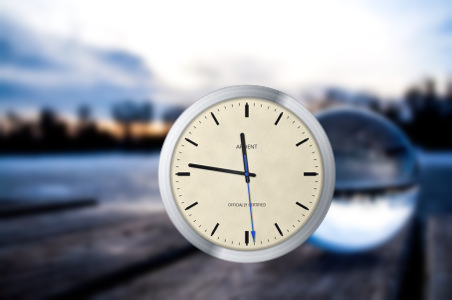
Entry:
h=11 m=46 s=29
